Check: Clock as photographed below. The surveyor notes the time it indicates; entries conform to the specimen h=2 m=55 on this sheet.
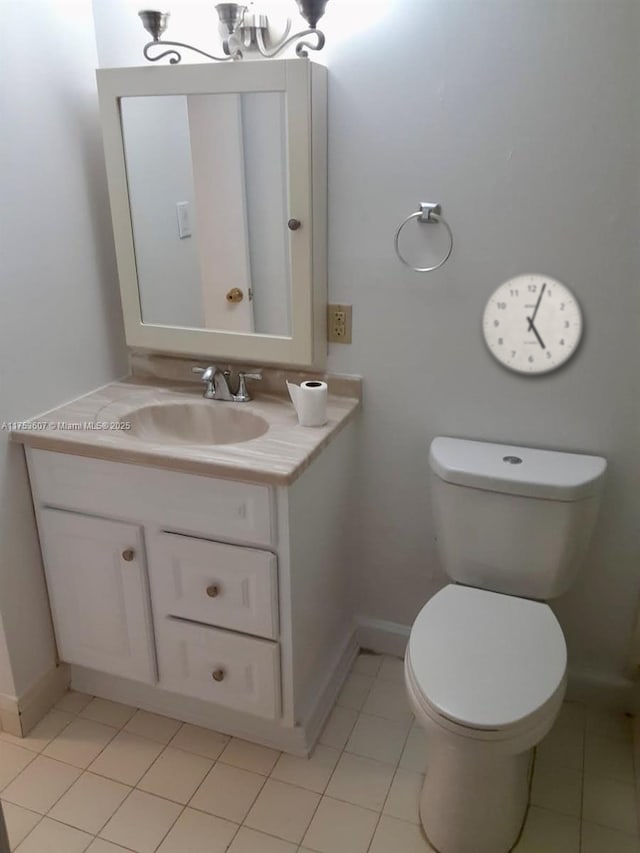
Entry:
h=5 m=3
